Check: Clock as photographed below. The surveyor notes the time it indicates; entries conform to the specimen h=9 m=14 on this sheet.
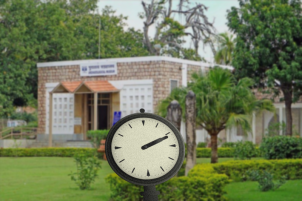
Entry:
h=2 m=11
